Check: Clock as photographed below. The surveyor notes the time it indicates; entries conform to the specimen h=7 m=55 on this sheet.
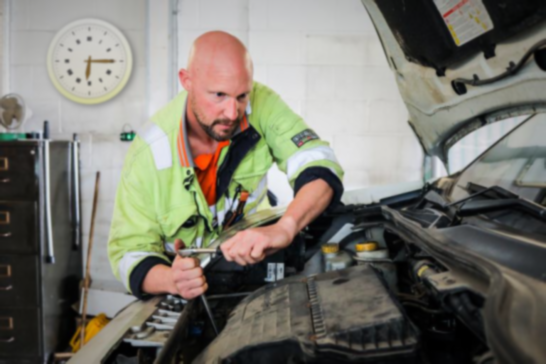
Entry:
h=6 m=15
